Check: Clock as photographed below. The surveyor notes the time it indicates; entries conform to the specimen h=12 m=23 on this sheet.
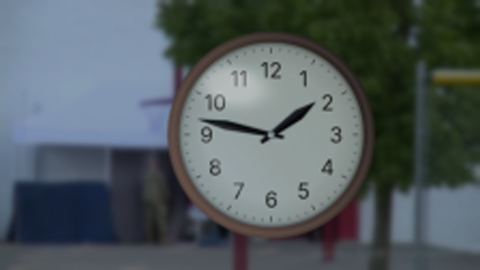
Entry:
h=1 m=47
